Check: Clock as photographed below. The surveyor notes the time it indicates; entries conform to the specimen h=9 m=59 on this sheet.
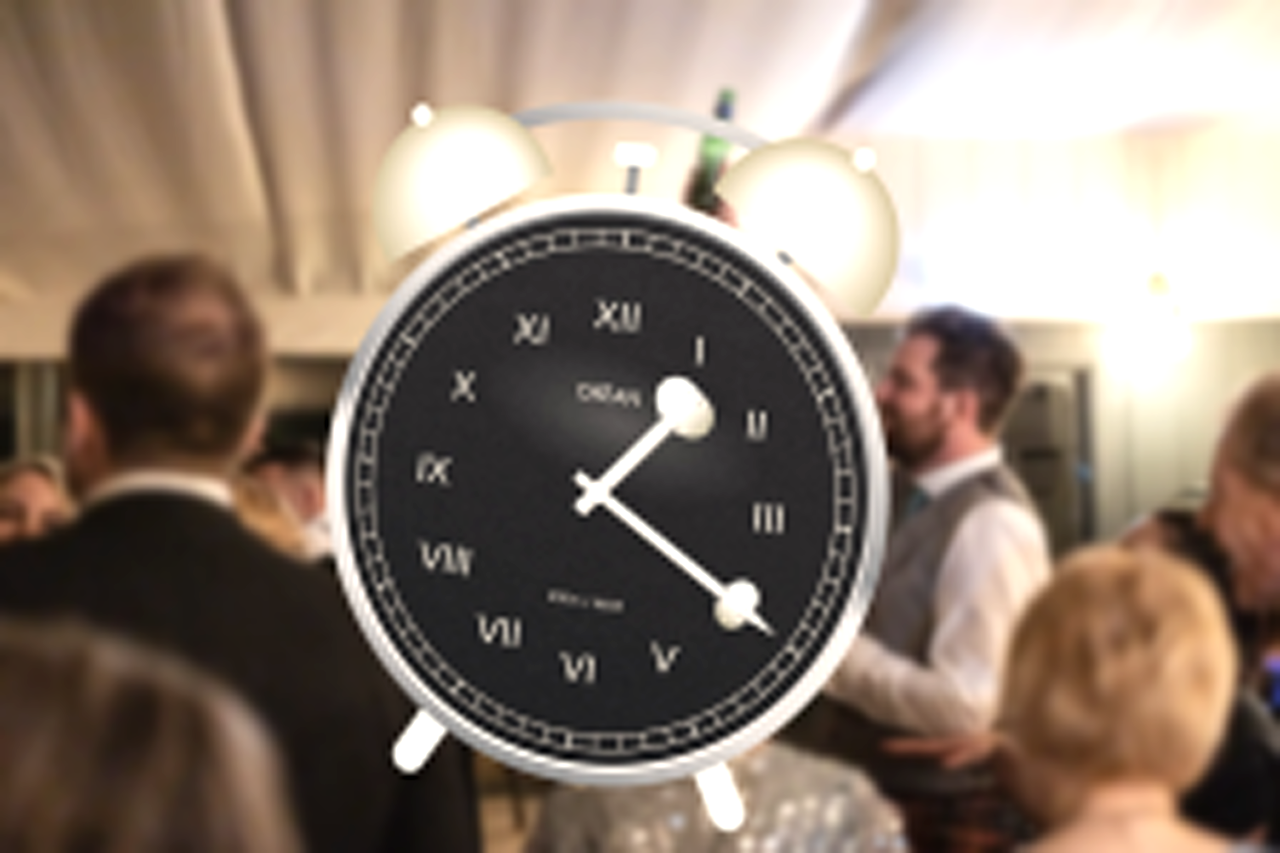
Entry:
h=1 m=20
